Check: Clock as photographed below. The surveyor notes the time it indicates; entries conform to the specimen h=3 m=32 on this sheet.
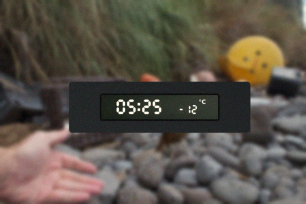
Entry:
h=5 m=25
